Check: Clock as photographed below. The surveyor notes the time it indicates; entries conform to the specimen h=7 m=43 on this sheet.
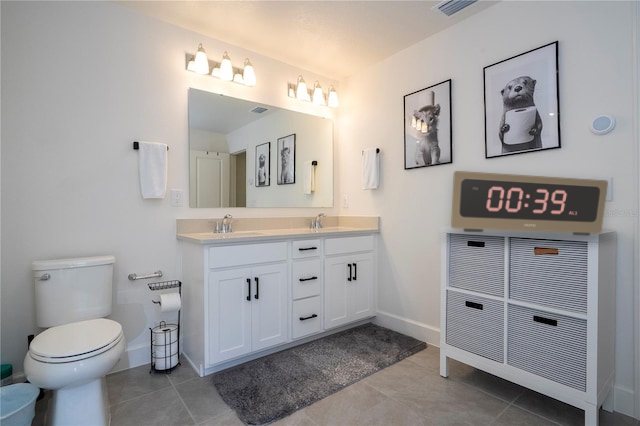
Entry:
h=0 m=39
